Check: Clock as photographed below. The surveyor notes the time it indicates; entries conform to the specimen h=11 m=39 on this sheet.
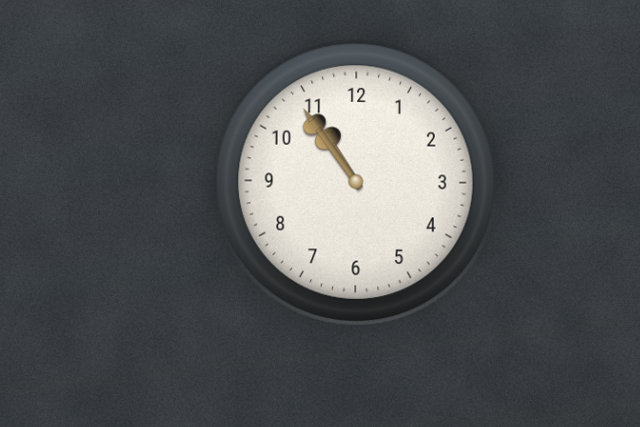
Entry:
h=10 m=54
